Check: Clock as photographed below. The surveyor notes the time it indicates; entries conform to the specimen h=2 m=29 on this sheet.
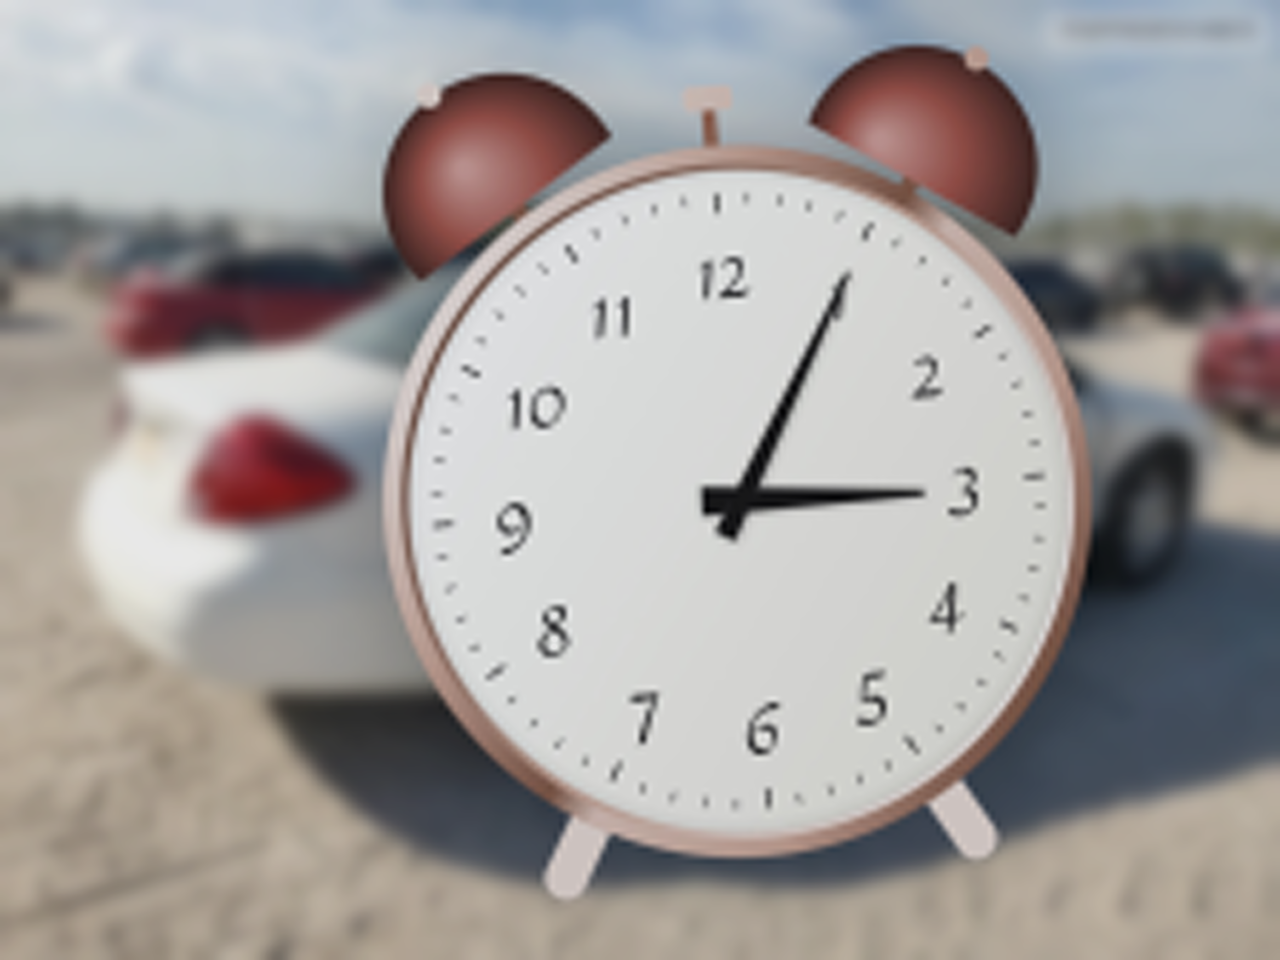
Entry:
h=3 m=5
